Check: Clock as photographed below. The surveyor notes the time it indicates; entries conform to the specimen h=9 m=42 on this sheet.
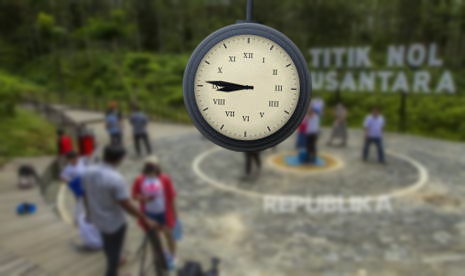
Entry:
h=8 m=46
